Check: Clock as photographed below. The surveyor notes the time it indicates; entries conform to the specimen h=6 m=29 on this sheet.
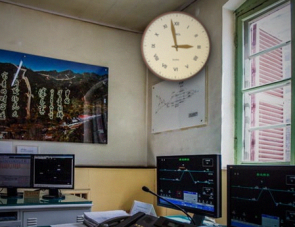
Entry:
h=2 m=58
